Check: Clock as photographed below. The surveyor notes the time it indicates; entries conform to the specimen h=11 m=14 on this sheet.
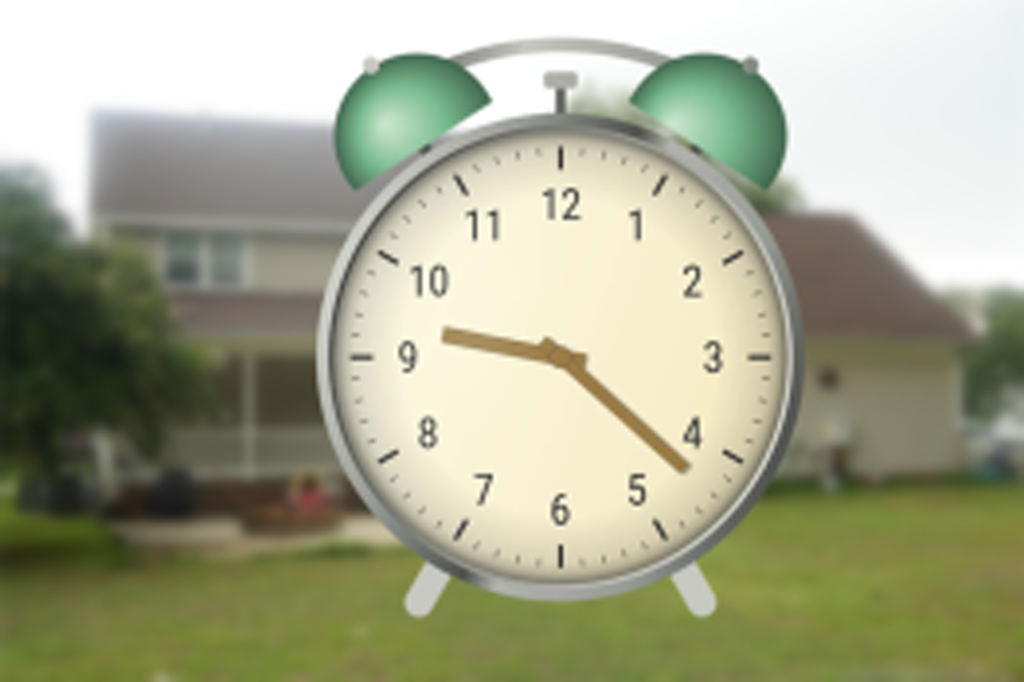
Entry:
h=9 m=22
